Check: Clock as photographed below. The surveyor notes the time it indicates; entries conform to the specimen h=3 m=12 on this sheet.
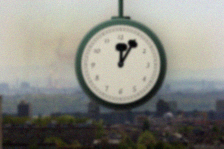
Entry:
h=12 m=5
